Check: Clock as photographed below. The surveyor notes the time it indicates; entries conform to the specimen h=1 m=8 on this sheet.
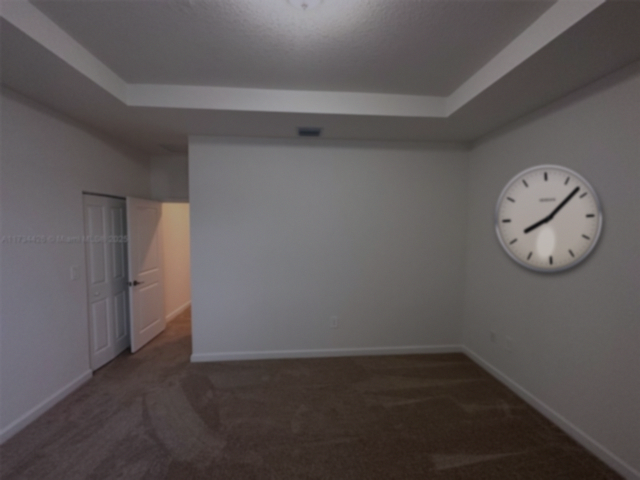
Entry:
h=8 m=8
